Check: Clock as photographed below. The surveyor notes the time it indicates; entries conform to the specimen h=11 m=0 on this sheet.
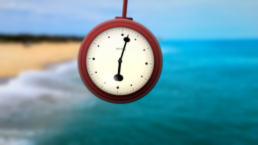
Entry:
h=6 m=2
